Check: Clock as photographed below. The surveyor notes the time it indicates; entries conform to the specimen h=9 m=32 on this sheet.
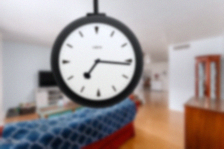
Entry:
h=7 m=16
